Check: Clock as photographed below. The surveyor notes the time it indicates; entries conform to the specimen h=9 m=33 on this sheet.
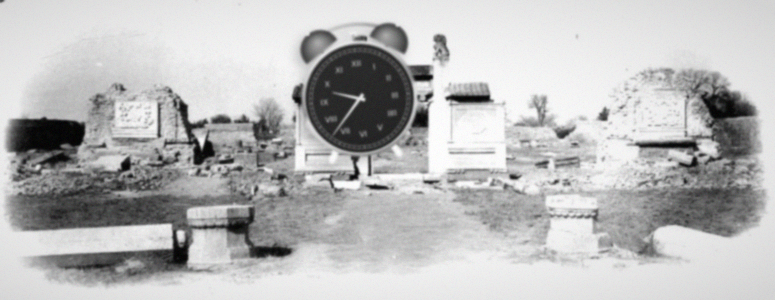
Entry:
h=9 m=37
